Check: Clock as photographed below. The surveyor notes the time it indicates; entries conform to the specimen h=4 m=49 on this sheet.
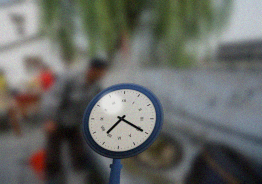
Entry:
h=7 m=20
